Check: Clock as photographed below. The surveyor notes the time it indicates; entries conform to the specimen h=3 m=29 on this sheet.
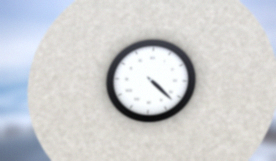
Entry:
h=4 m=22
